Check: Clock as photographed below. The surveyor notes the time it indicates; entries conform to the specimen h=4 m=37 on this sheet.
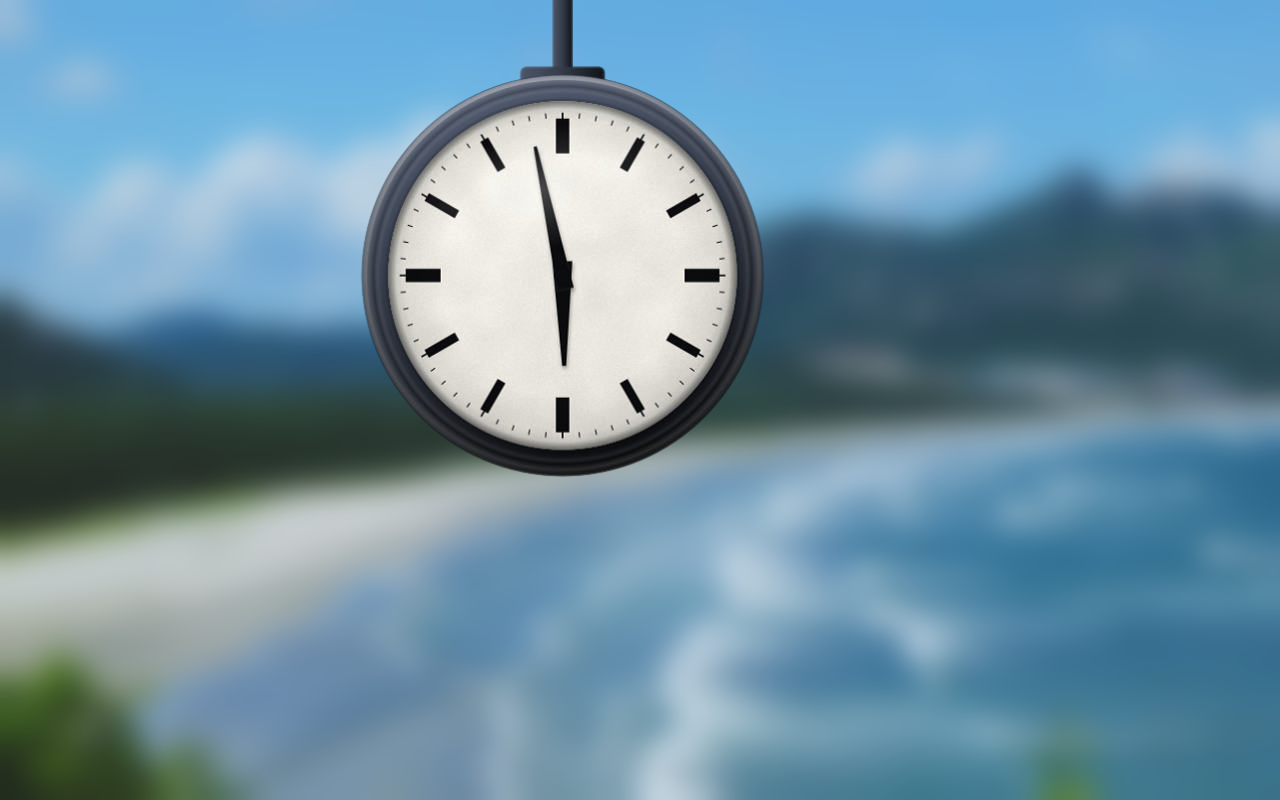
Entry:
h=5 m=58
